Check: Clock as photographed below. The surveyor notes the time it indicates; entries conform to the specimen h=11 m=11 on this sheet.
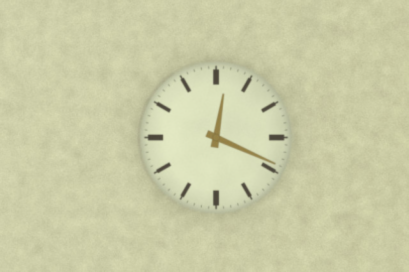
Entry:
h=12 m=19
